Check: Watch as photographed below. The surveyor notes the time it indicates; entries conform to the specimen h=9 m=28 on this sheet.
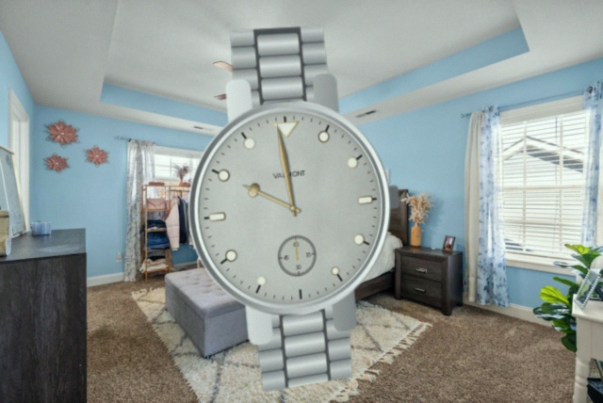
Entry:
h=9 m=59
